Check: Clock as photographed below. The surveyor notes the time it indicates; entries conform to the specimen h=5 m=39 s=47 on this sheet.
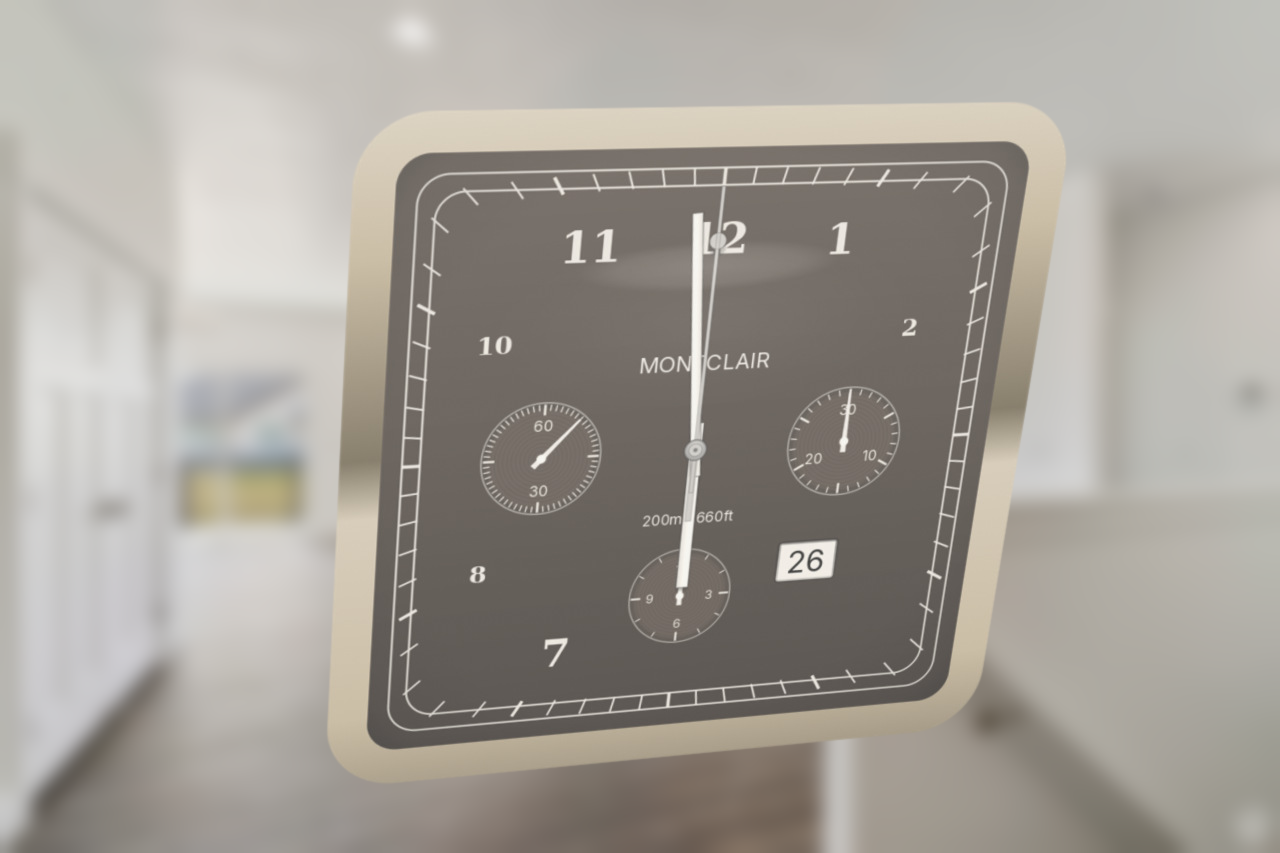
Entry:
h=5 m=59 s=7
